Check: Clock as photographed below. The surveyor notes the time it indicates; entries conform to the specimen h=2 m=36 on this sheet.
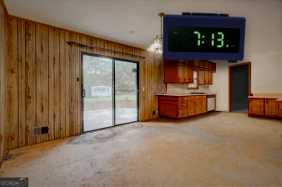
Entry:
h=7 m=13
